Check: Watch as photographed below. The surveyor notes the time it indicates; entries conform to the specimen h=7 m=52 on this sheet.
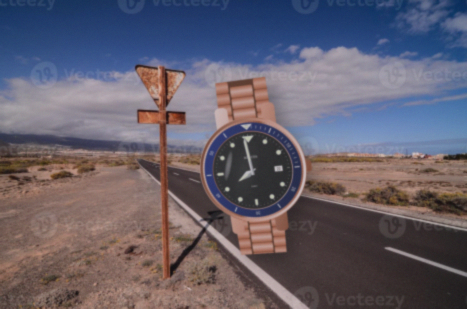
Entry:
h=7 m=59
